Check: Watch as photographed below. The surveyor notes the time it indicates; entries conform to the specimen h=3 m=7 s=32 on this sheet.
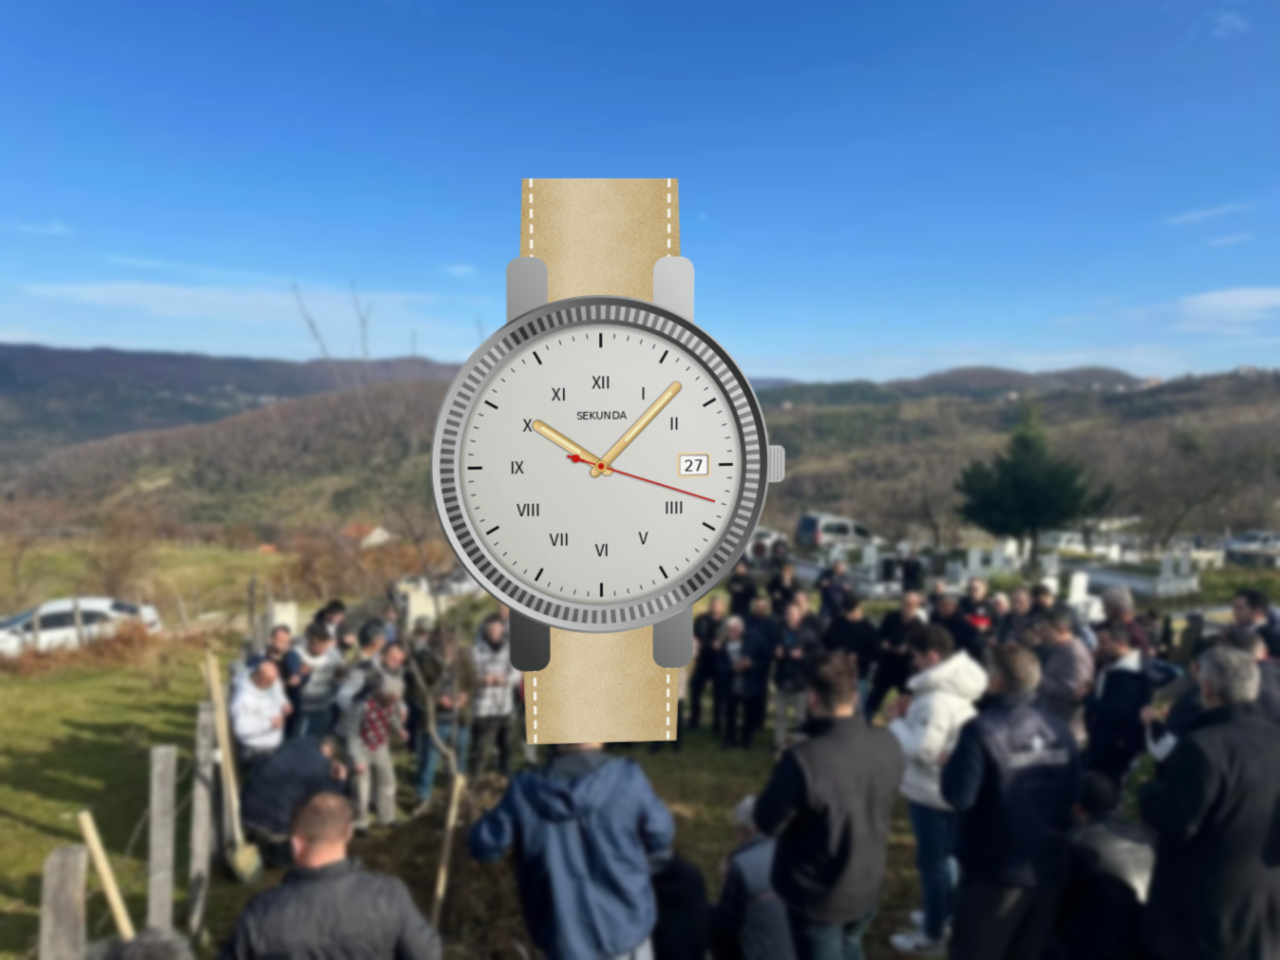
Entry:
h=10 m=7 s=18
